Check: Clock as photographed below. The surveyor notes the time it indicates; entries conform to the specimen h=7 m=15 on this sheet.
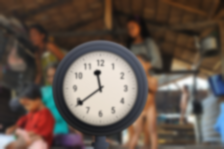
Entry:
h=11 m=39
